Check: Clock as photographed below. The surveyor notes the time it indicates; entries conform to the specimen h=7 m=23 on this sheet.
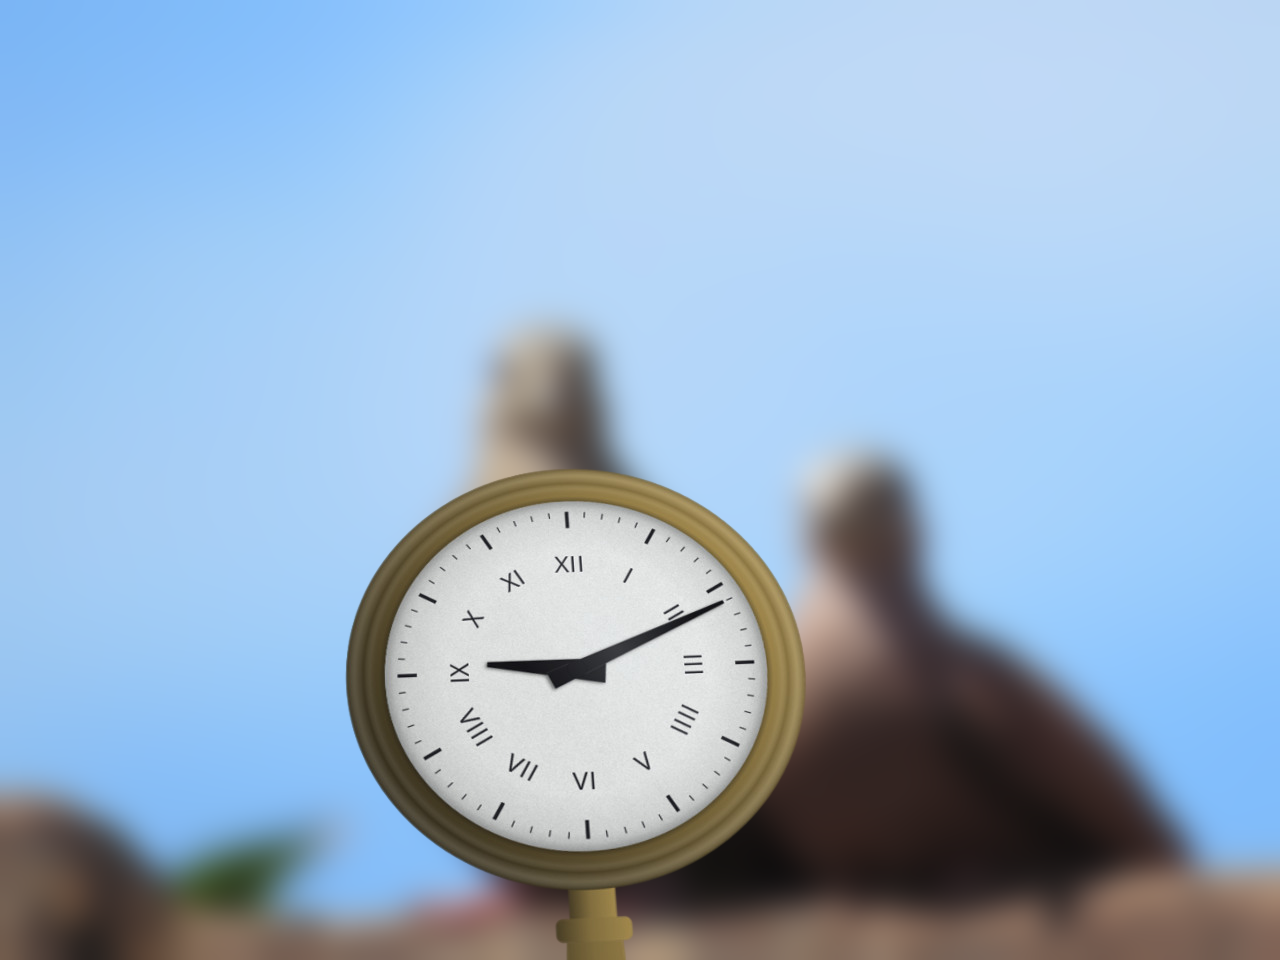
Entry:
h=9 m=11
